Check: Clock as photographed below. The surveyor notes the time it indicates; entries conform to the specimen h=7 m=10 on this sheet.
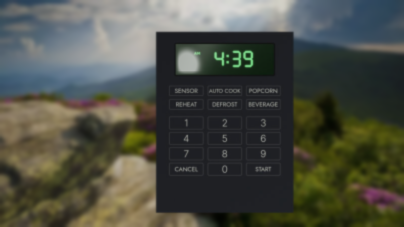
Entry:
h=4 m=39
